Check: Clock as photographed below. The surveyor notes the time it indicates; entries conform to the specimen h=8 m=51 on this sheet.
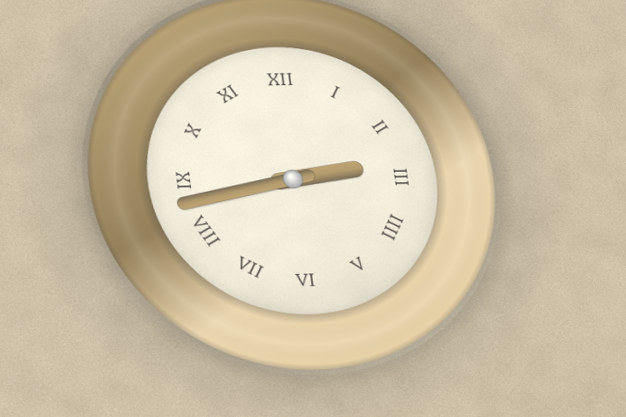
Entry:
h=2 m=43
